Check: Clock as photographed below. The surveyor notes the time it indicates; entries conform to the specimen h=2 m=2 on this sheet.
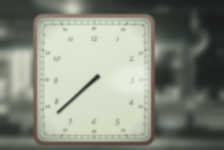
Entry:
h=7 m=38
